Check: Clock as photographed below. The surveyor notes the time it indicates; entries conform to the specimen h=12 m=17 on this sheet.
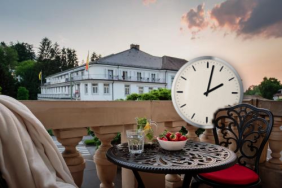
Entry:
h=2 m=2
